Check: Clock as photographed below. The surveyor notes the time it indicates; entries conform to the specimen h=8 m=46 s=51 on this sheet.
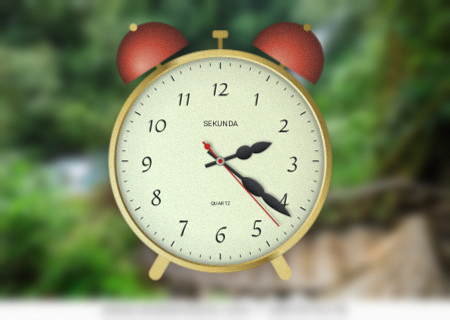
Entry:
h=2 m=21 s=23
